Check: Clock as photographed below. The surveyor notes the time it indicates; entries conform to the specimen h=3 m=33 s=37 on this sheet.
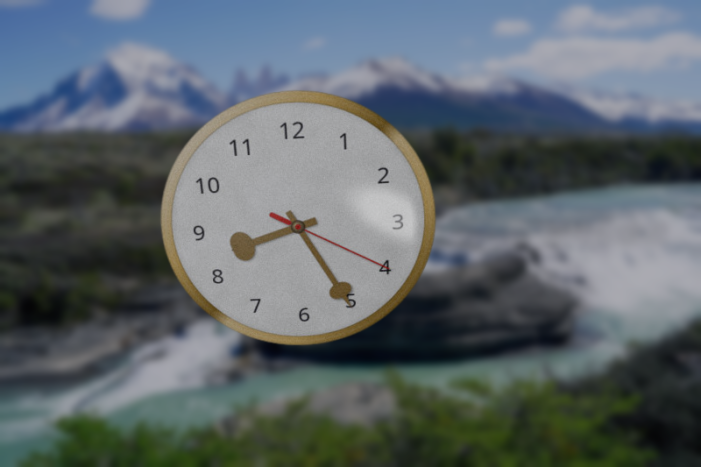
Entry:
h=8 m=25 s=20
